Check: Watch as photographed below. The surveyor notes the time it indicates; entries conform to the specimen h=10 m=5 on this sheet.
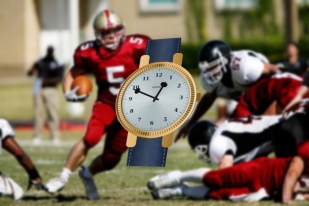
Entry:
h=12 m=49
